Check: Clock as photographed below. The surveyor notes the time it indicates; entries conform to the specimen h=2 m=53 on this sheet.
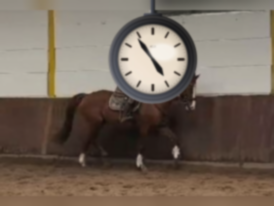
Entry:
h=4 m=54
